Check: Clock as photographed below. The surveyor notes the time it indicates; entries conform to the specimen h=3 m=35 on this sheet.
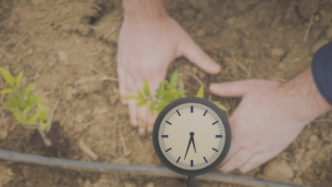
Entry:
h=5 m=33
